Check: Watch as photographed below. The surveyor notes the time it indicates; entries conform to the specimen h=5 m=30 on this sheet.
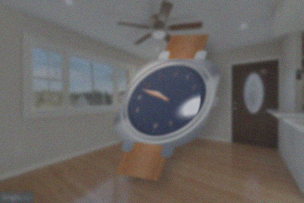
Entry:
h=9 m=48
